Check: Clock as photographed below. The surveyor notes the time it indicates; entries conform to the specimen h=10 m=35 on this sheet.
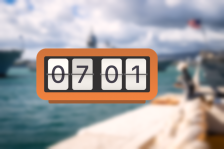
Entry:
h=7 m=1
